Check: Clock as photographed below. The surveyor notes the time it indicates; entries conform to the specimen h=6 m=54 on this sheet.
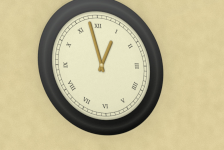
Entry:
h=12 m=58
